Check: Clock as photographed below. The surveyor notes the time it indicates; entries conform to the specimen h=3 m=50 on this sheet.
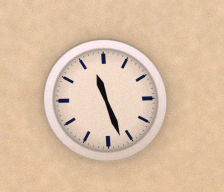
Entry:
h=11 m=27
